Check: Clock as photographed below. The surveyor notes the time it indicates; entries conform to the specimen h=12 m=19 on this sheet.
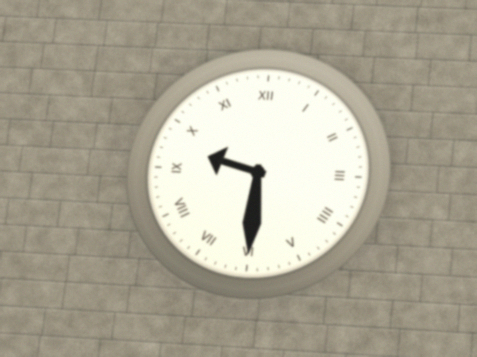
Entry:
h=9 m=30
